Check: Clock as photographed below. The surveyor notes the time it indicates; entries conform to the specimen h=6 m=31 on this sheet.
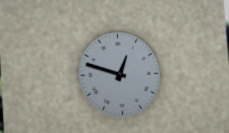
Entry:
h=12 m=48
